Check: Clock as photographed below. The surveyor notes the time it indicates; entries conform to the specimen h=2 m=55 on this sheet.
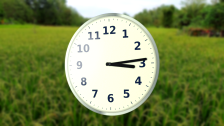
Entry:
h=3 m=14
